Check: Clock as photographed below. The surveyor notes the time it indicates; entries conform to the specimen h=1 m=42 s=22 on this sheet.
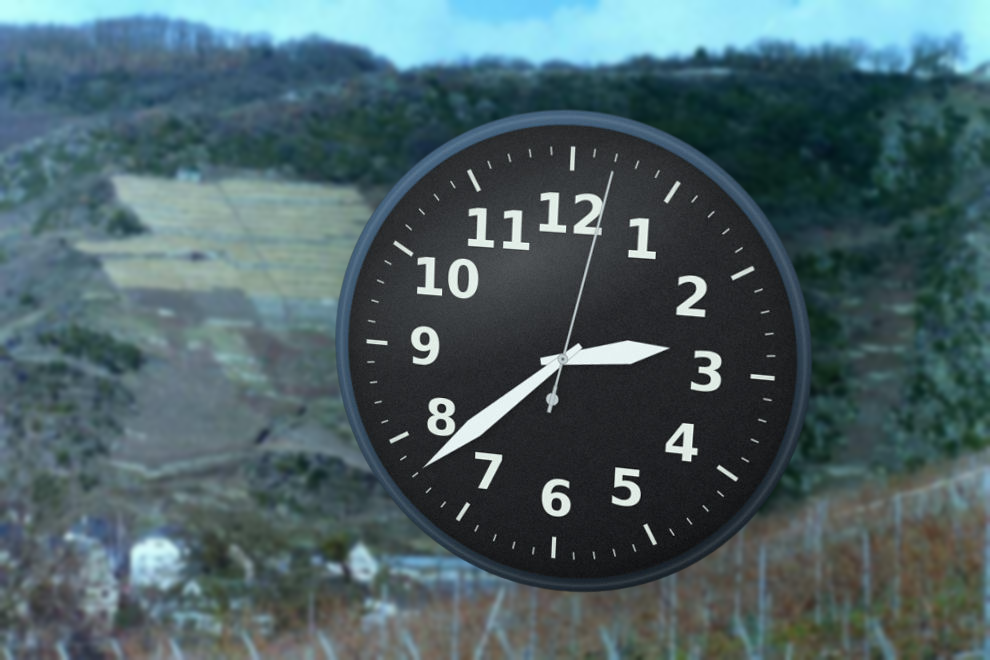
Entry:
h=2 m=38 s=2
